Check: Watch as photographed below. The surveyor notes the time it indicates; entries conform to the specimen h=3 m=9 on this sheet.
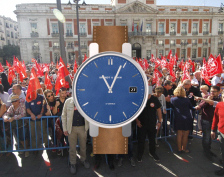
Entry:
h=11 m=4
